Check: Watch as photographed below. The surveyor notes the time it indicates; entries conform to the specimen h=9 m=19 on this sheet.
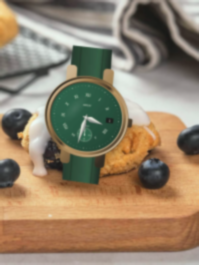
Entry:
h=3 m=32
